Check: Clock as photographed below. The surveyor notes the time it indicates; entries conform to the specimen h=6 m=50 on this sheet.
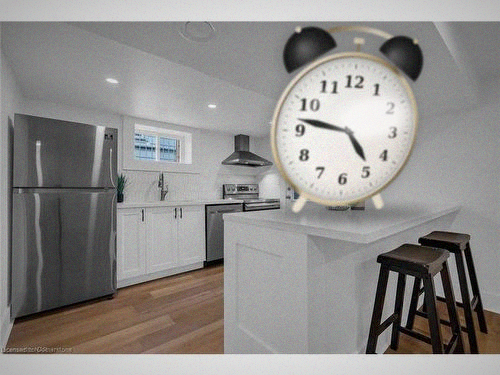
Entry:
h=4 m=47
